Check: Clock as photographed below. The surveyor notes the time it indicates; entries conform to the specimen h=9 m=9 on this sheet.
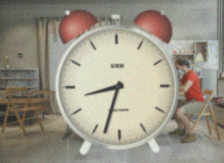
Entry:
h=8 m=33
